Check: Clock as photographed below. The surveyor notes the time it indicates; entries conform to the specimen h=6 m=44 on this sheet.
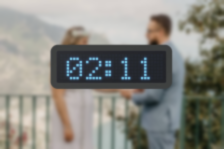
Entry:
h=2 m=11
